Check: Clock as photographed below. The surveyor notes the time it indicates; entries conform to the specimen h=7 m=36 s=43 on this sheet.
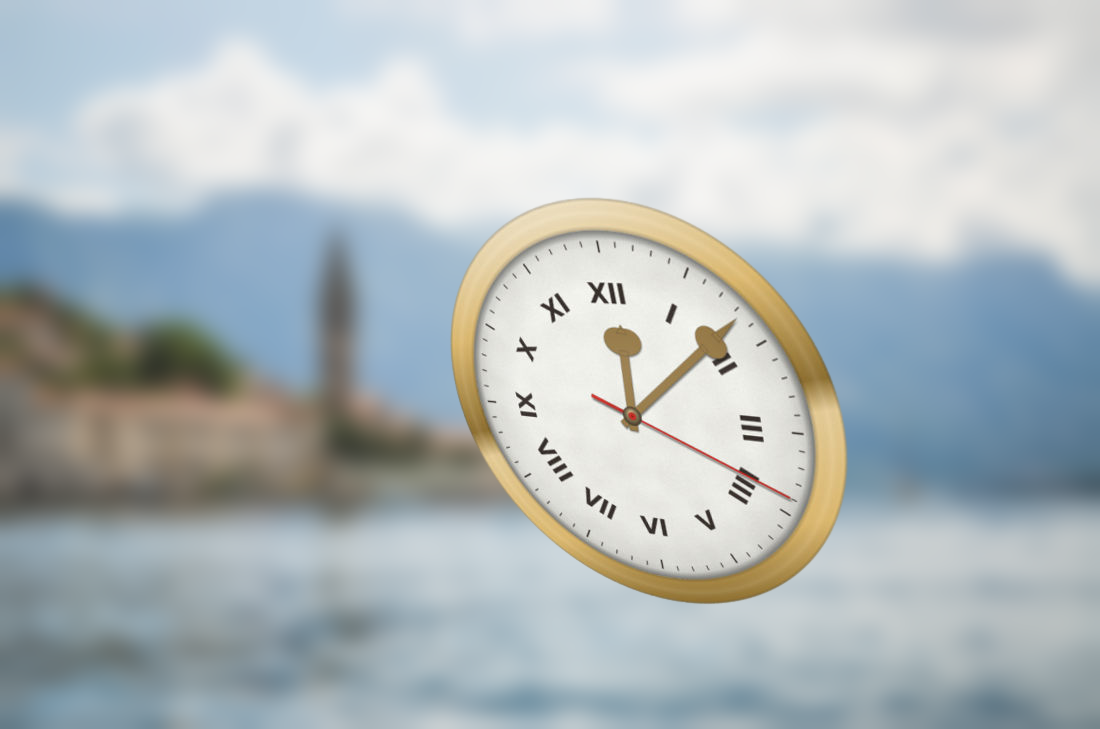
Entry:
h=12 m=8 s=19
